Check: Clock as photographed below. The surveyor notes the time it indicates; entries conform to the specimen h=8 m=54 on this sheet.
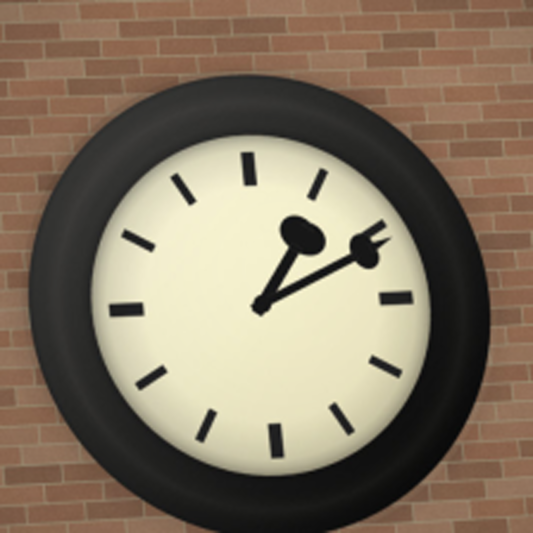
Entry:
h=1 m=11
